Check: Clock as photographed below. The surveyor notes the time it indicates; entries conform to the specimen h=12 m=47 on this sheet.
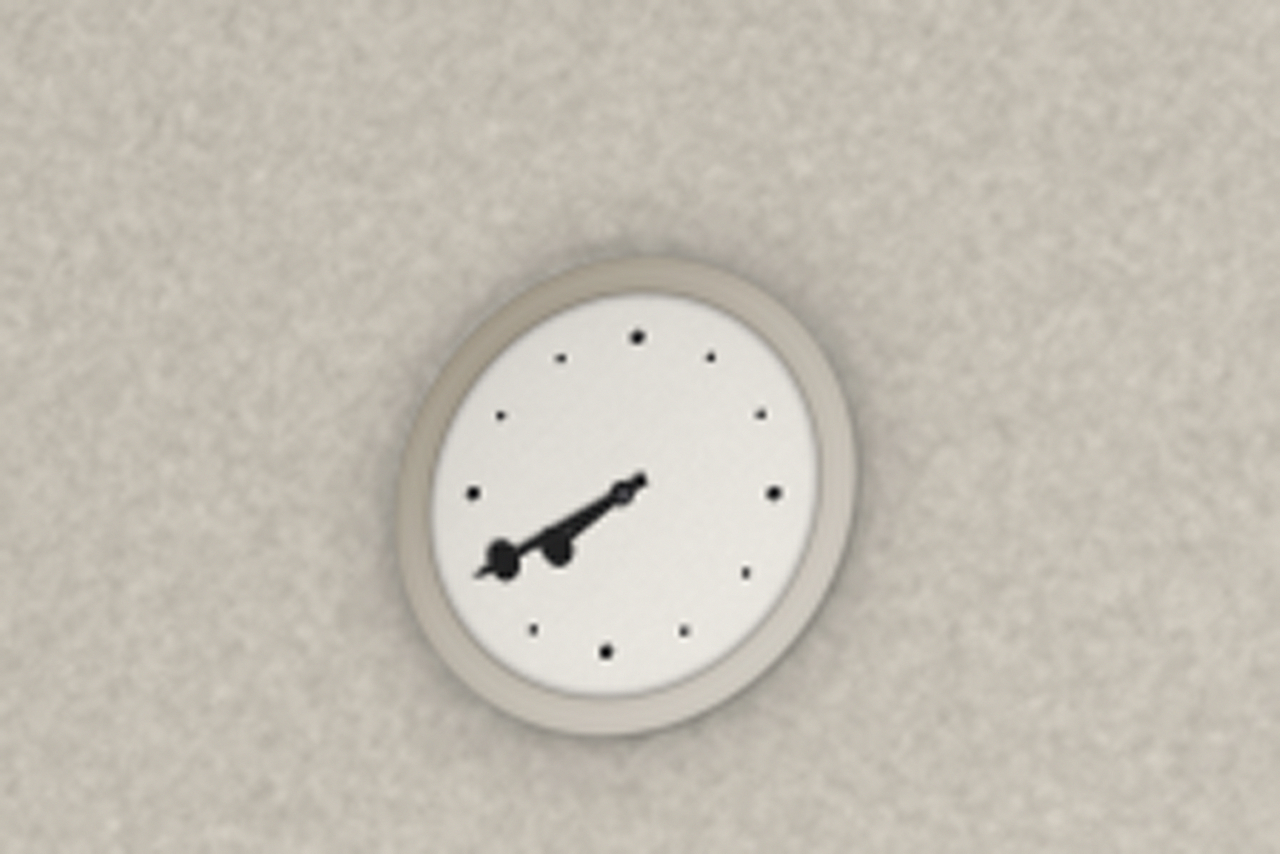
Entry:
h=7 m=40
